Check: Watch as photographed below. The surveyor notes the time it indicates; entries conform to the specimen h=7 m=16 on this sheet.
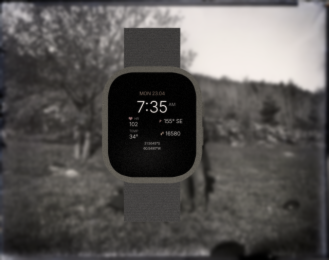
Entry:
h=7 m=35
